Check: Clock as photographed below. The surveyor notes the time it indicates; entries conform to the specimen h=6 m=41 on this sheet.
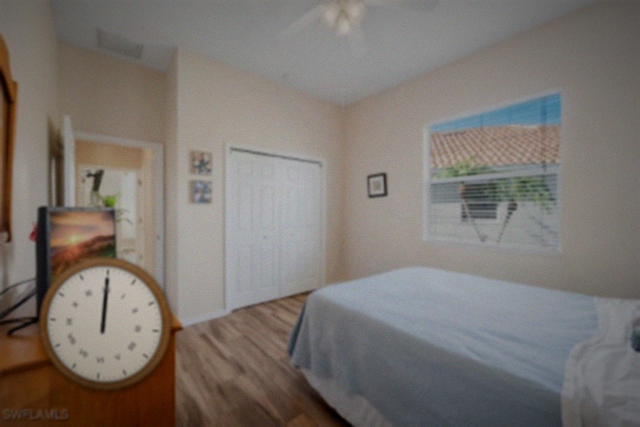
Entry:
h=12 m=0
